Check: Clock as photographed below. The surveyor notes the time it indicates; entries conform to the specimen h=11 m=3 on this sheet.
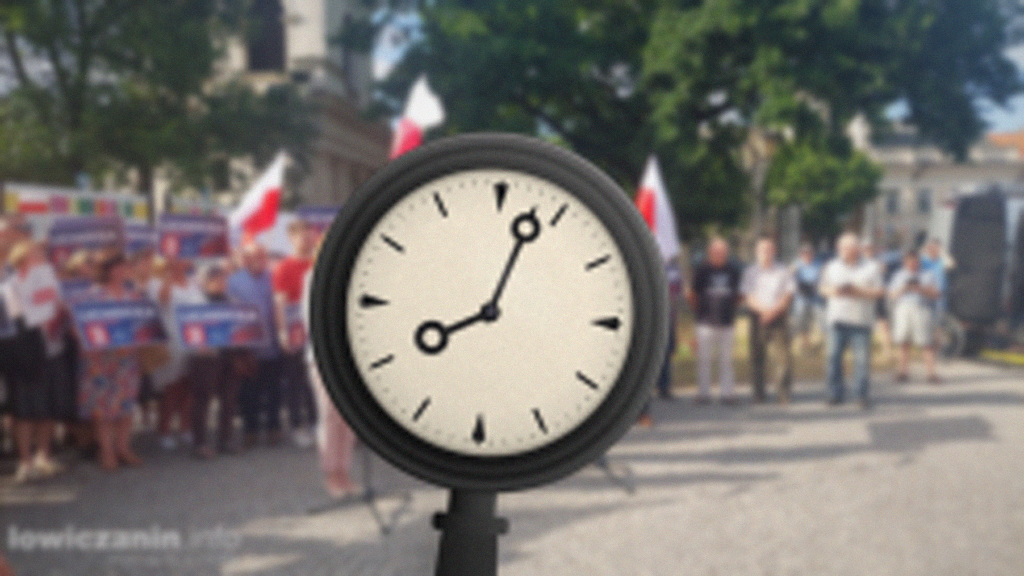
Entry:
h=8 m=3
